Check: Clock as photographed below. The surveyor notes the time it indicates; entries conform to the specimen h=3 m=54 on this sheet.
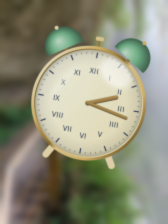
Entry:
h=2 m=17
